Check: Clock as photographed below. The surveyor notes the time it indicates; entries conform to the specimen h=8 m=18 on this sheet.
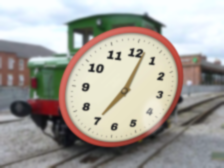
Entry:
h=7 m=2
